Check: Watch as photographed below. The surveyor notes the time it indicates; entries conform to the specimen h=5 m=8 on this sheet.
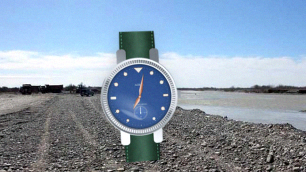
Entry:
h=7 m=2
